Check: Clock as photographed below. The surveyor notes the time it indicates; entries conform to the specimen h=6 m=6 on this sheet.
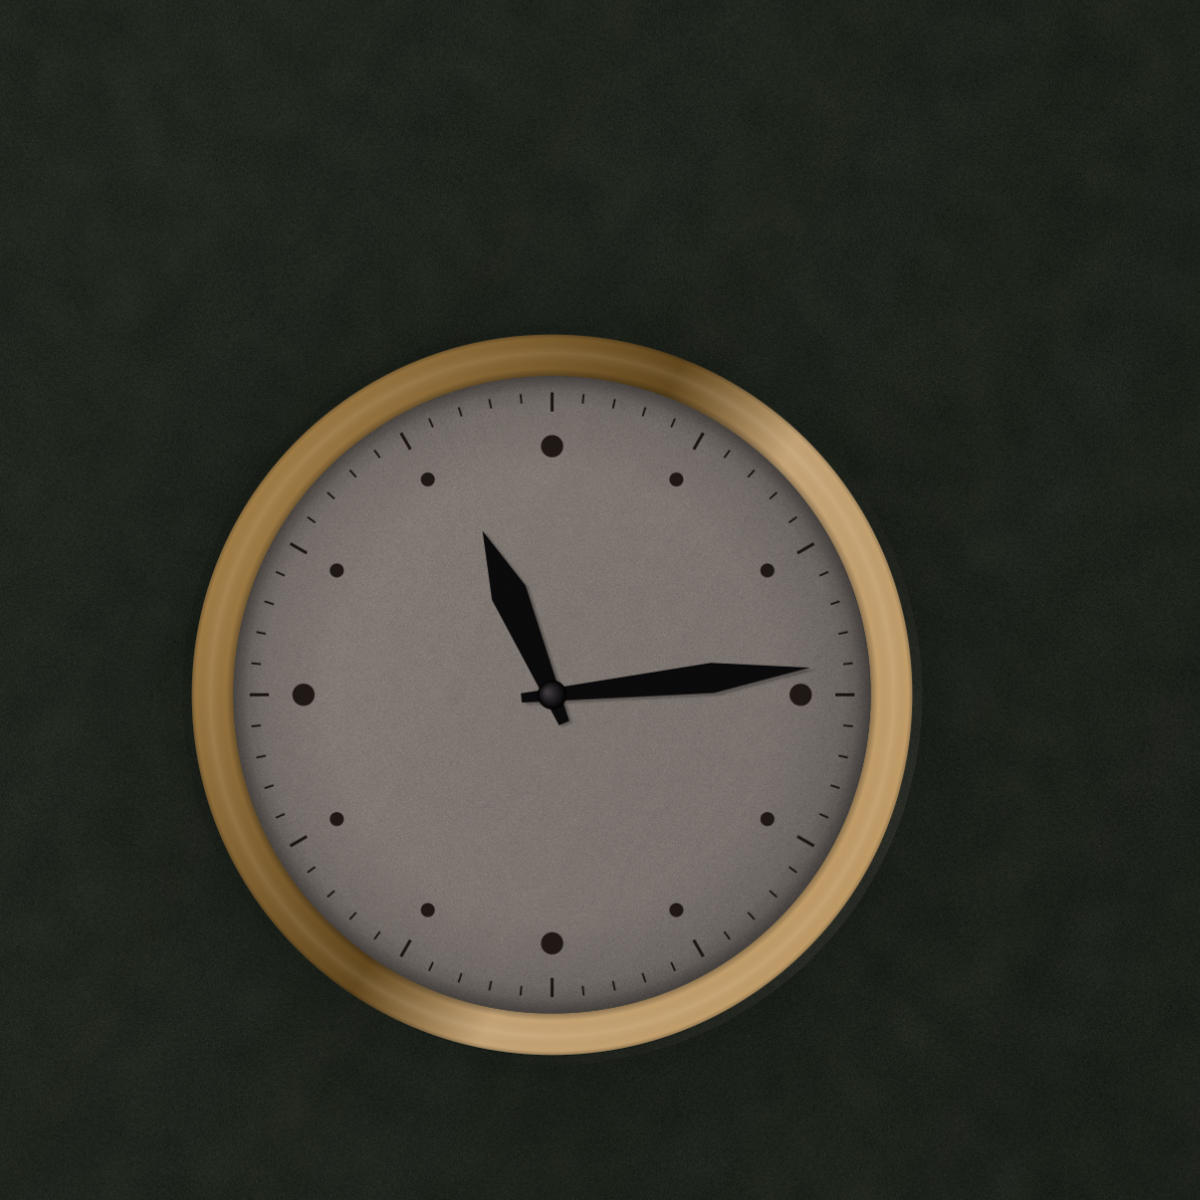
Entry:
h=11 m=14
